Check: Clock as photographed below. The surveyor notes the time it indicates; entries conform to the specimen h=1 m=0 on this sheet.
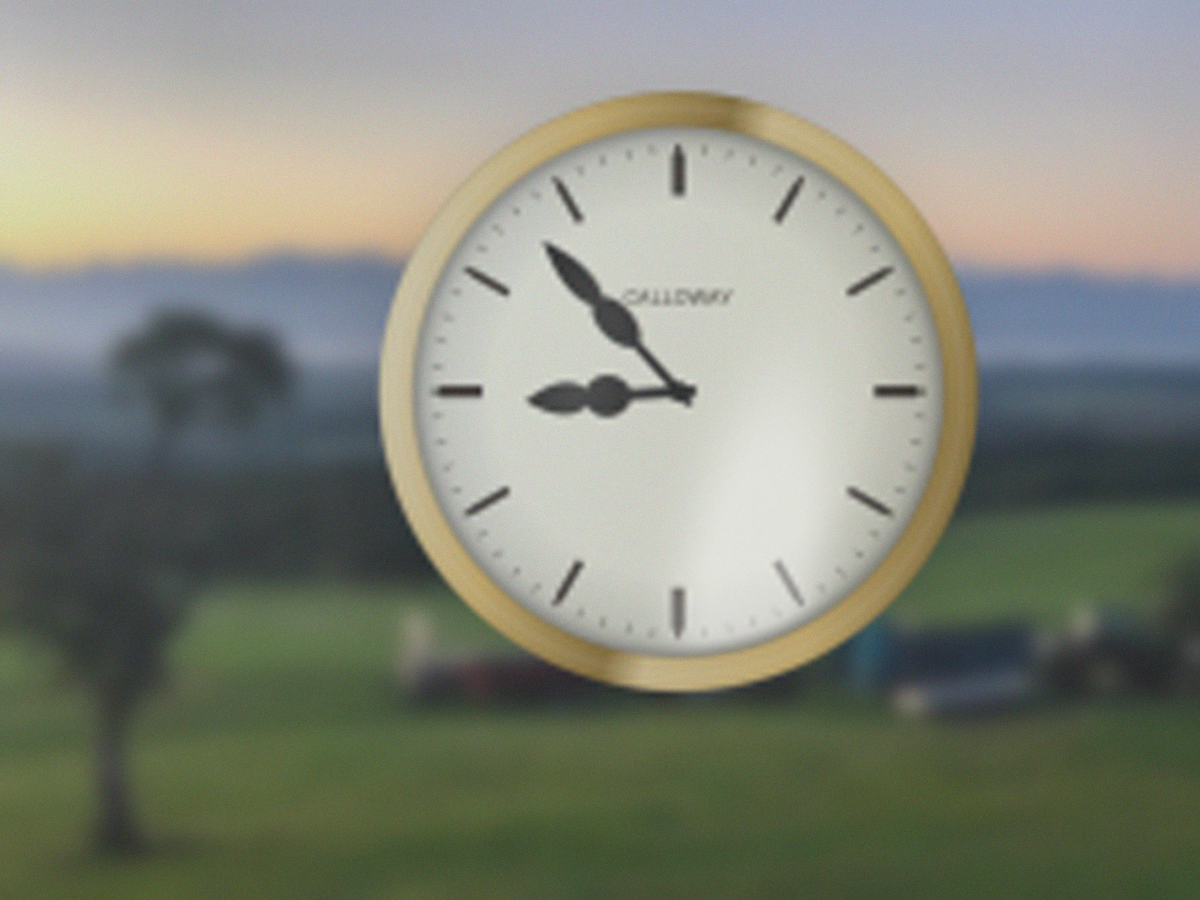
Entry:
h=8 m=53
